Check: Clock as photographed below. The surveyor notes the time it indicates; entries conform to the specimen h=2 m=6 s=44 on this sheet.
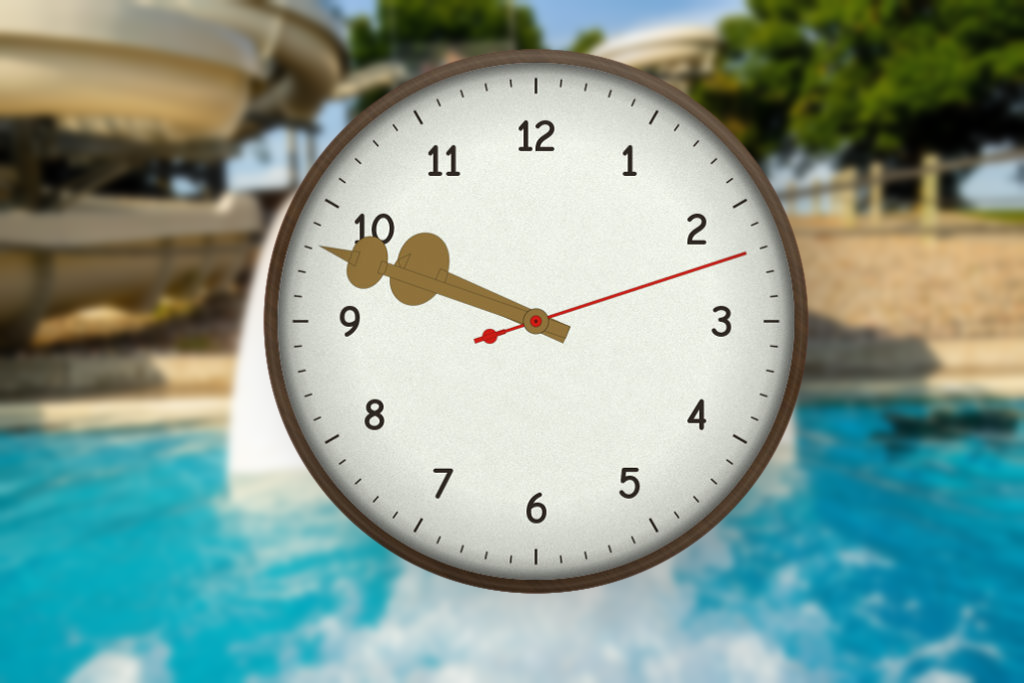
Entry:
h=9 m=48 s=12
